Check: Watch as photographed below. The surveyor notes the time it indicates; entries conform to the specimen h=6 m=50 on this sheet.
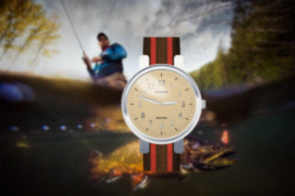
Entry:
h=2 m=48
